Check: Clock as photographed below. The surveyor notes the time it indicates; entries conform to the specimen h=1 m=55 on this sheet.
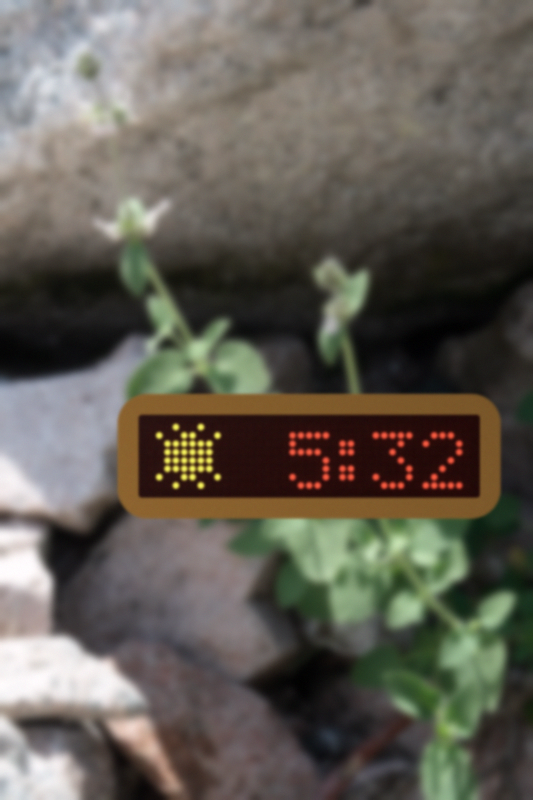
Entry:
h=5 m=32
